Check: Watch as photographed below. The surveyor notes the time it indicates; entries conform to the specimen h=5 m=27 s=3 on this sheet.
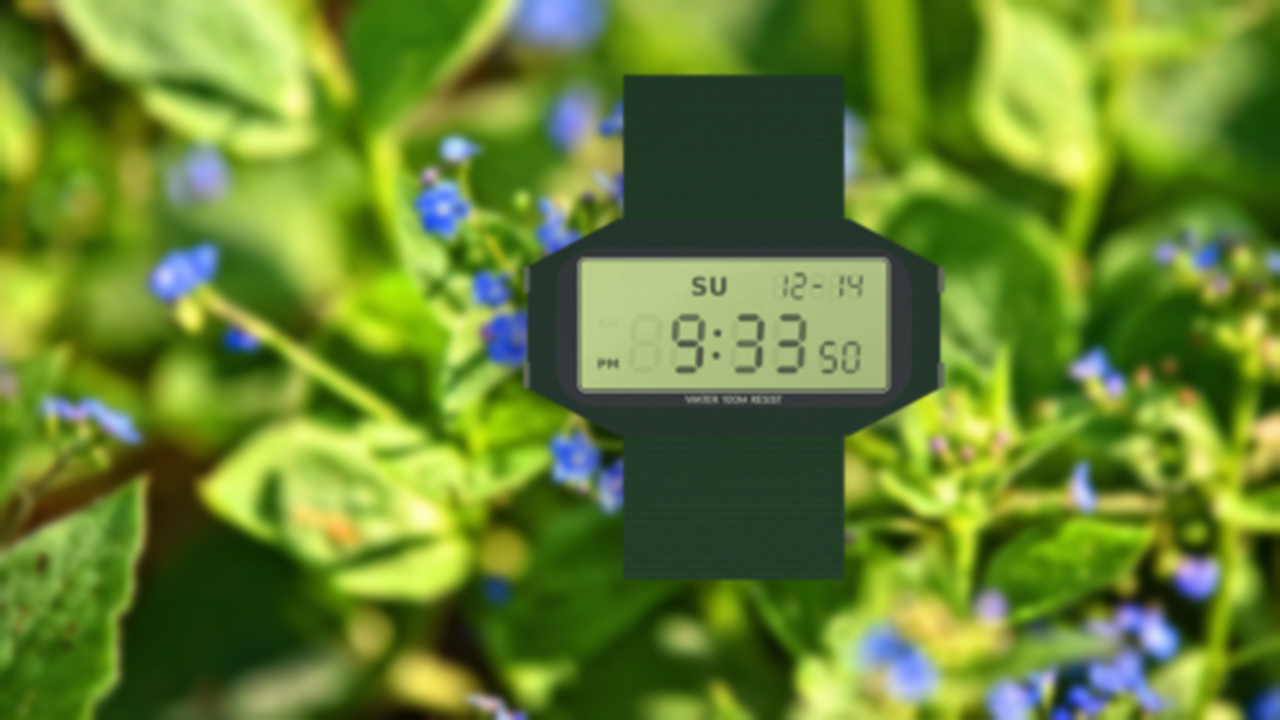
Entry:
h=9 m=33 s=50
